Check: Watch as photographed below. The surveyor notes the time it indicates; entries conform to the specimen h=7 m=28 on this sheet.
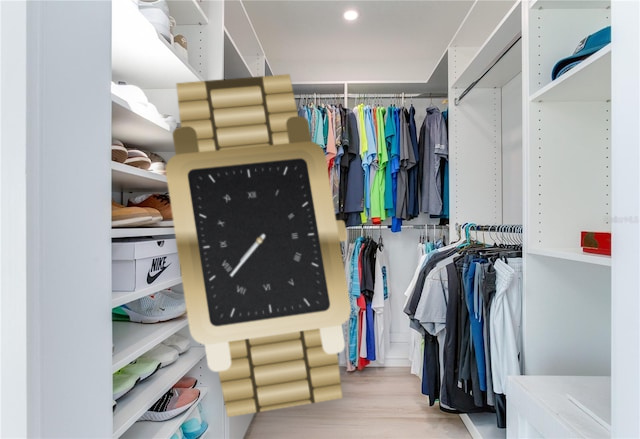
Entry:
h=7 m=38
